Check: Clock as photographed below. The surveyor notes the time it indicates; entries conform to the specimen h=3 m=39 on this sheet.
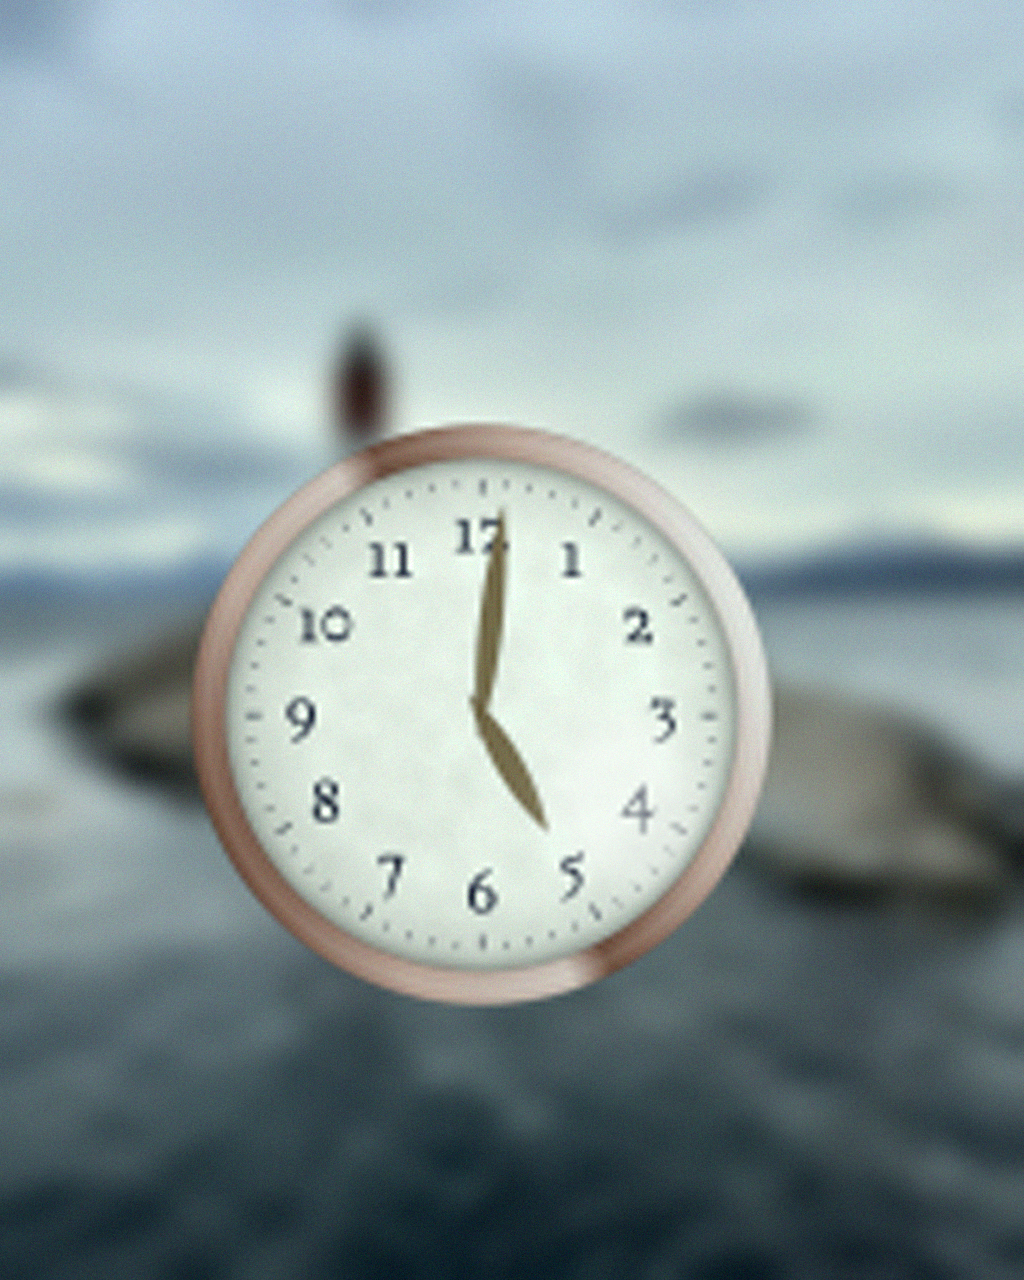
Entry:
h=5 m=1
